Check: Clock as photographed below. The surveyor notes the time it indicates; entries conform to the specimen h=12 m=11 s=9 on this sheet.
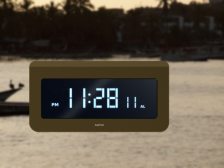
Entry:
h=11 m=28 s=11
